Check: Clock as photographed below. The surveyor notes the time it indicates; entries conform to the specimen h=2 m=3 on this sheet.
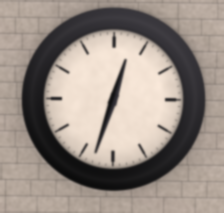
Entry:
h=12 m=33
